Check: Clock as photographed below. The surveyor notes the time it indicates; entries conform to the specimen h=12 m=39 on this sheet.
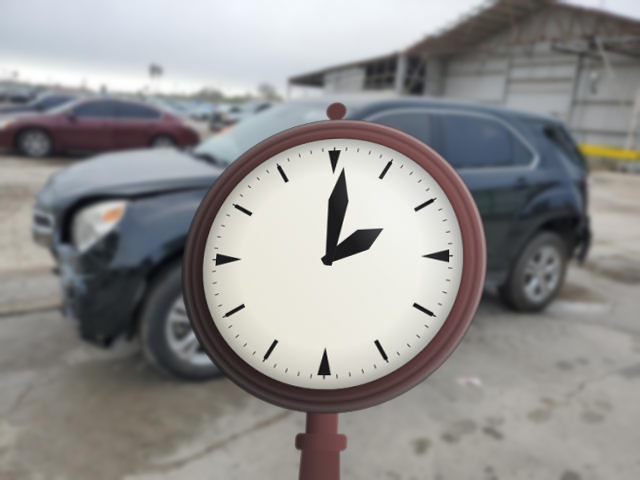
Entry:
h=2 m=1
